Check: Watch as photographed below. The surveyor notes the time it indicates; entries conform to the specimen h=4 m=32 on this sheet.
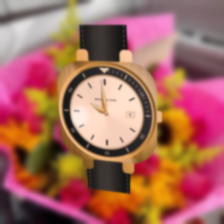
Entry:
h=9 m=59
